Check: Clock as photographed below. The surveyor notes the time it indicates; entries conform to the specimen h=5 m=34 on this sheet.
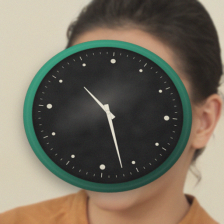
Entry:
h=10 m=27
